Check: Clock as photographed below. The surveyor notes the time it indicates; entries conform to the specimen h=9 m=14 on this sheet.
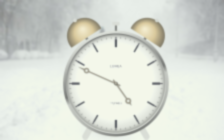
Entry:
h=4 m=49
